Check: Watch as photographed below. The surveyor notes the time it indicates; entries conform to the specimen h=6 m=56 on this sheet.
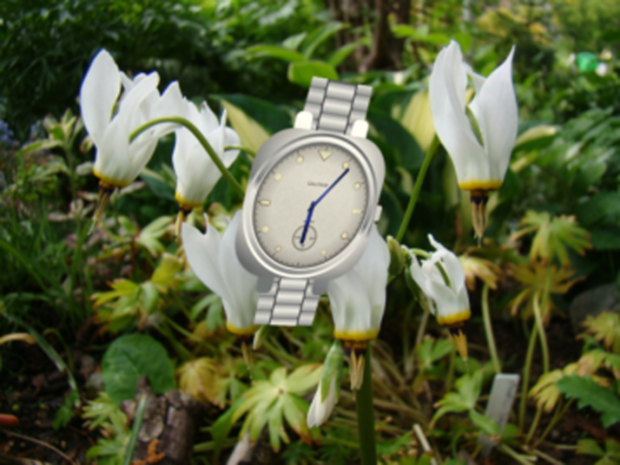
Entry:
h=6 m=6
